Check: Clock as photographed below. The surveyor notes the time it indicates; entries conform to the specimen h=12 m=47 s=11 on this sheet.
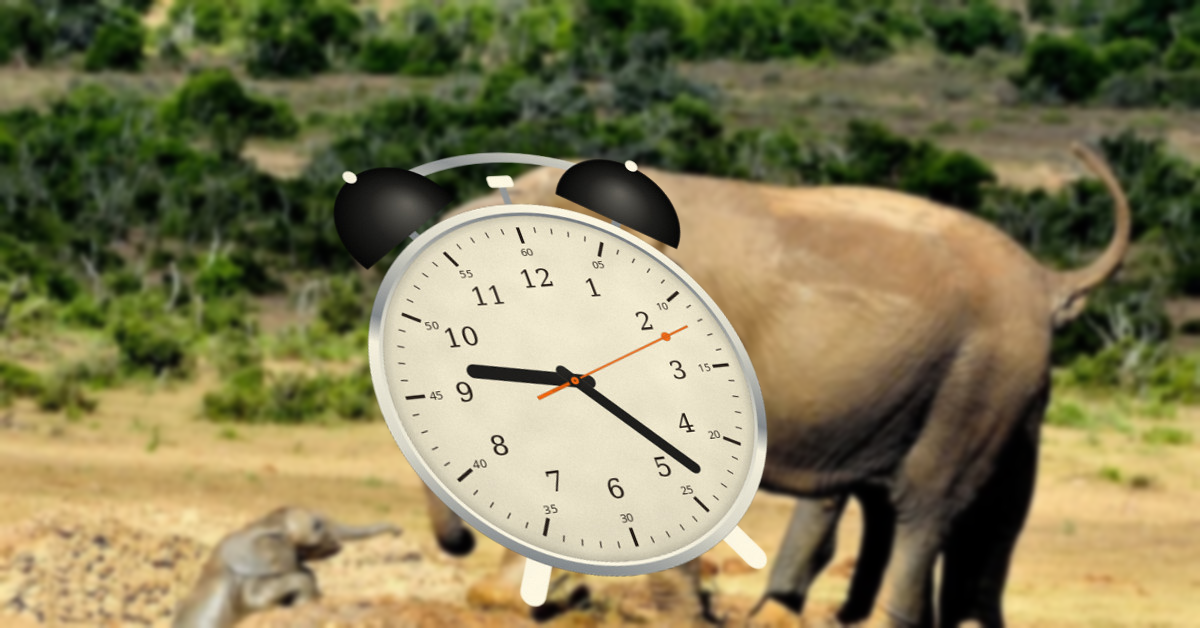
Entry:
h=9 m=23 s=12
